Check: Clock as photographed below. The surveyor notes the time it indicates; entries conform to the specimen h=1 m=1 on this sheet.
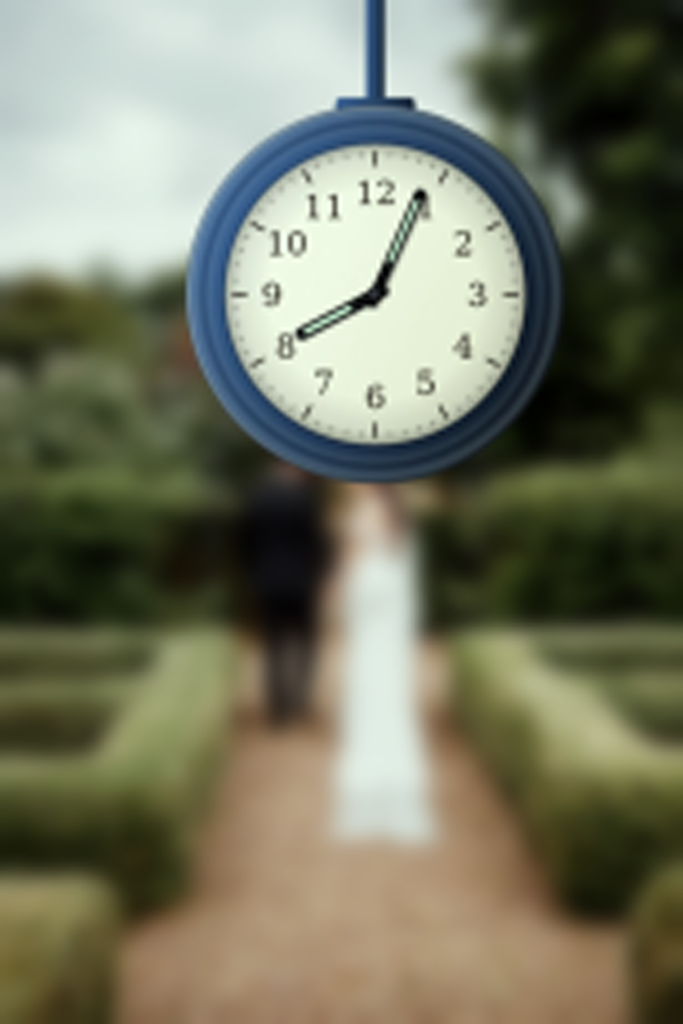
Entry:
h=8 m=4
